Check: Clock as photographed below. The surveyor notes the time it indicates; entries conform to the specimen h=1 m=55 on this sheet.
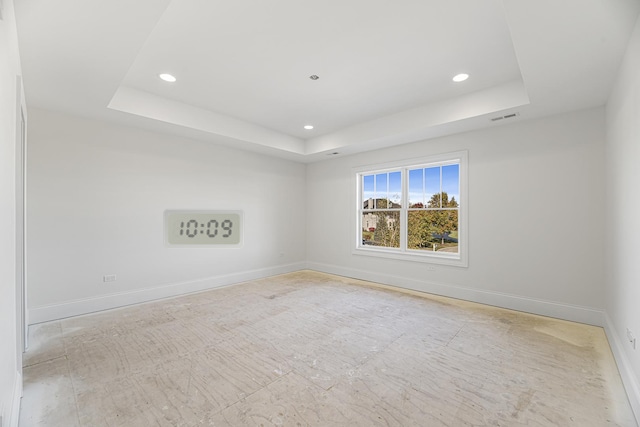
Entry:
h=10 m=9
